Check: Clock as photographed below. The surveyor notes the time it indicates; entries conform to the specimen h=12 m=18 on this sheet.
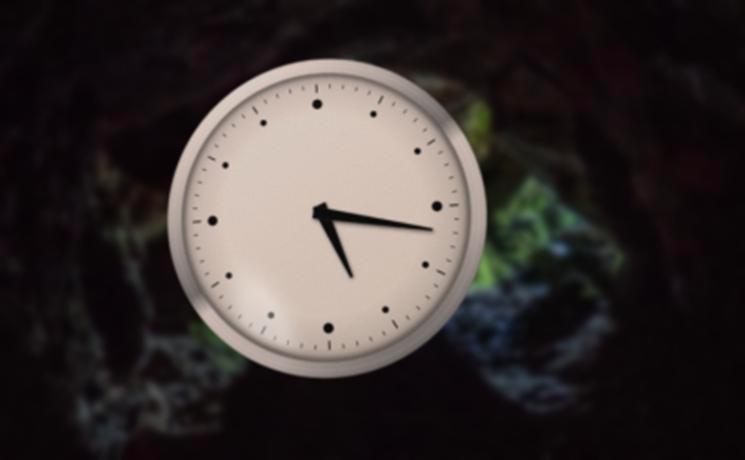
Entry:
h=5 m=17
